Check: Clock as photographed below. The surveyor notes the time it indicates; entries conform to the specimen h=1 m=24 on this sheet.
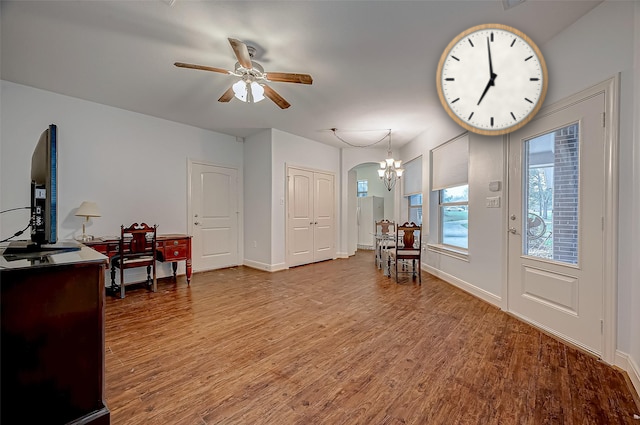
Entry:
h=6 m=59
